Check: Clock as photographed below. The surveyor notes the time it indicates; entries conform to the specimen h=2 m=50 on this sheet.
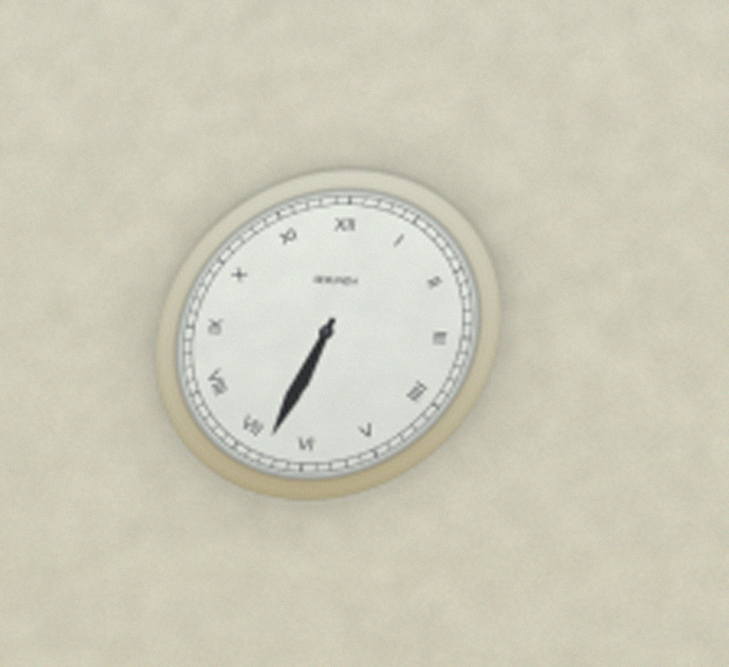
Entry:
h=6 m=33
